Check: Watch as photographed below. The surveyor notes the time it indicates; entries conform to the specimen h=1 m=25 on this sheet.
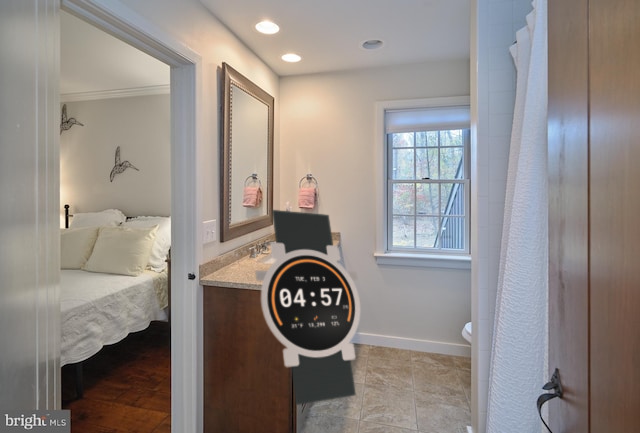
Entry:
h=4 m=57
